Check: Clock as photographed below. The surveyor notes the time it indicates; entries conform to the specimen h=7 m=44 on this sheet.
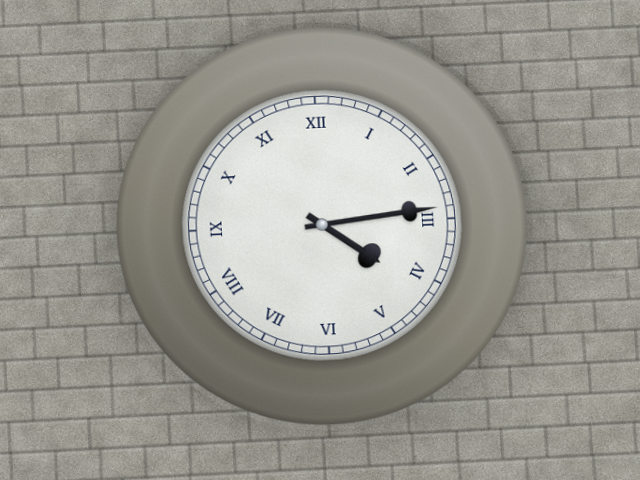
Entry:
h=4 m=14
